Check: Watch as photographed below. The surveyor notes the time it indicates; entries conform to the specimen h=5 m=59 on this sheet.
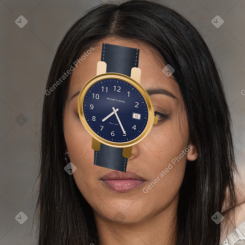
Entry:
h=7 m=25
